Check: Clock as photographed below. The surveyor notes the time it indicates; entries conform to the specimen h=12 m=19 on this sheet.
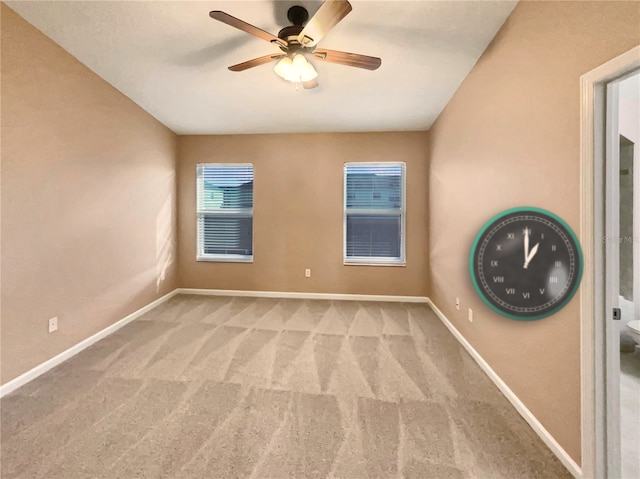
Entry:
h=1 m=0
